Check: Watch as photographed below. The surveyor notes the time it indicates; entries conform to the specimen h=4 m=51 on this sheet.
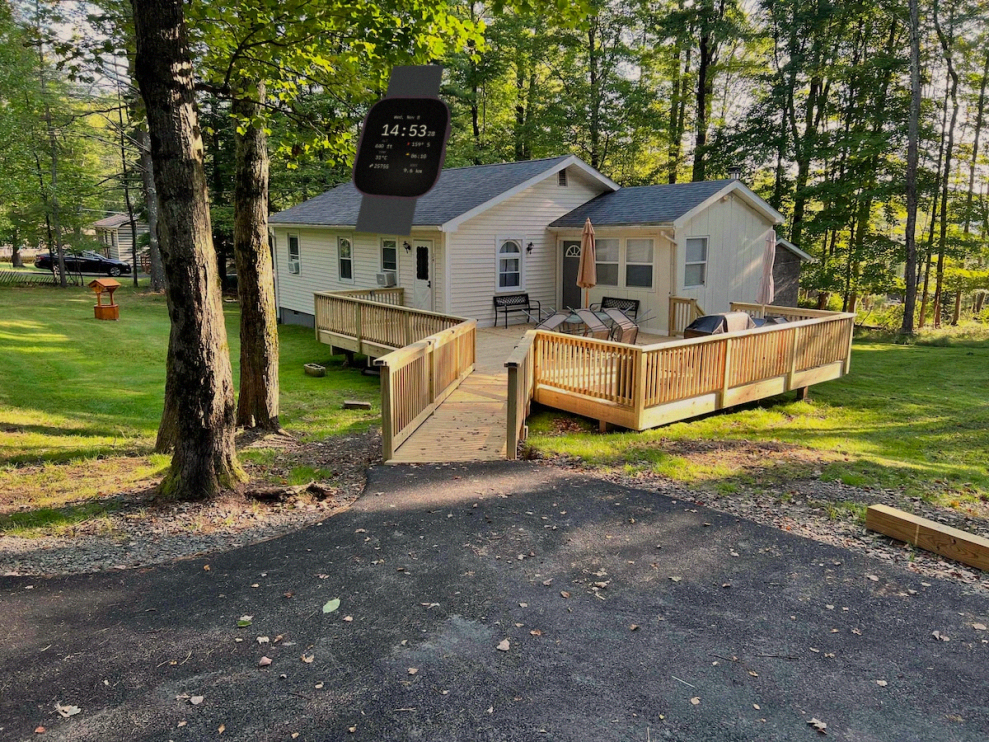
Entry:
h=14 m=53
